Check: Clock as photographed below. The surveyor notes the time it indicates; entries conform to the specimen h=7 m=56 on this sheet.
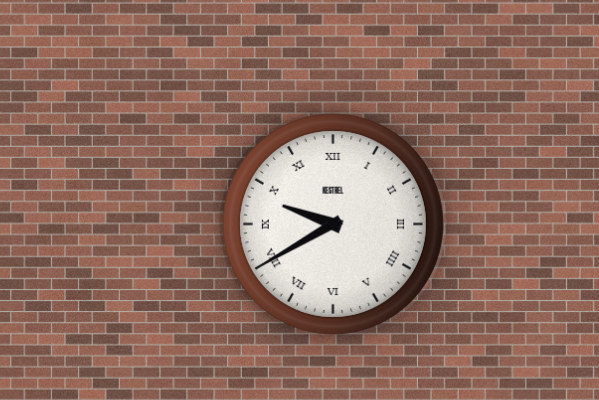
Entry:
h=9 m=40
